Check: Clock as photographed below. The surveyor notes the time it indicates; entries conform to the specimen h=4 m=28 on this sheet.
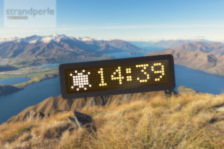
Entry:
h=14 m=39
